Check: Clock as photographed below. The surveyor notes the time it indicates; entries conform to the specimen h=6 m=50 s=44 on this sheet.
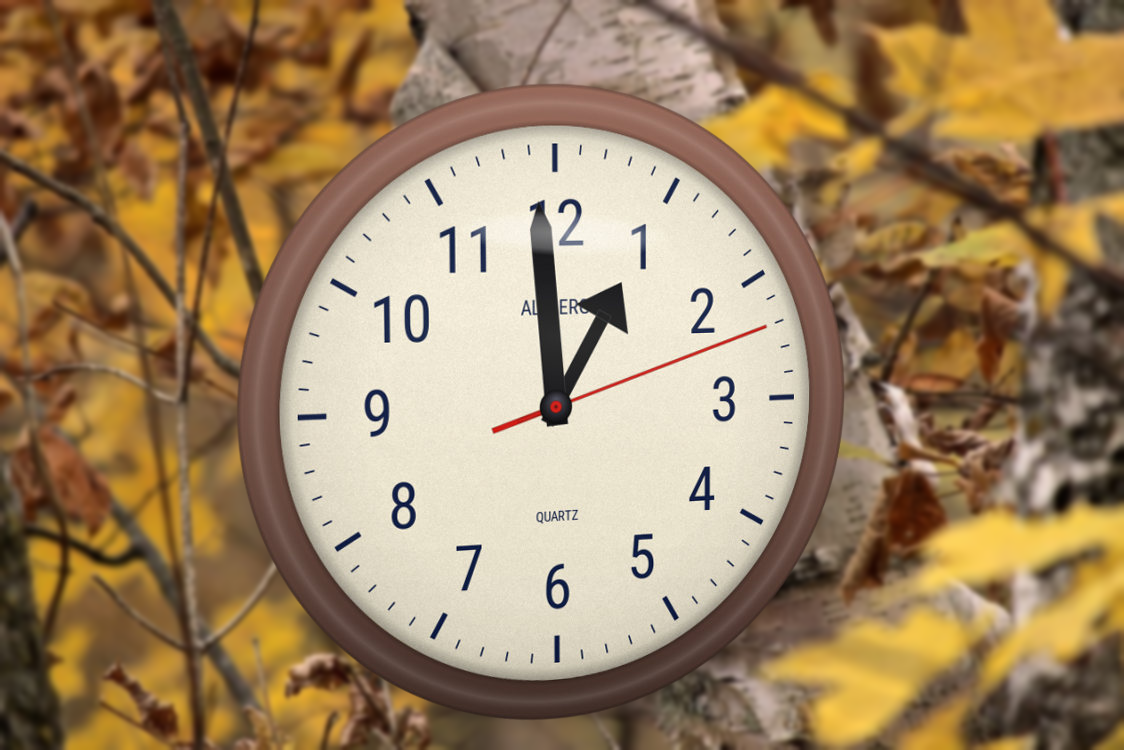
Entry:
h=12 m=59 s=12
